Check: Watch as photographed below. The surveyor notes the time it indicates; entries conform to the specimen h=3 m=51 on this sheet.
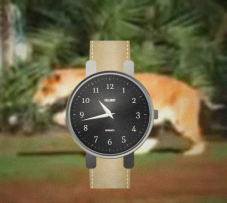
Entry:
h=10 m=43
